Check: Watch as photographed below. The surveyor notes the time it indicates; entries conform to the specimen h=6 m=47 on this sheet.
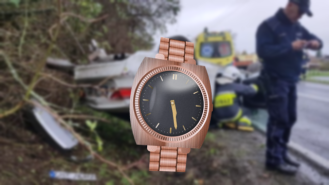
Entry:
h=5 m=28
